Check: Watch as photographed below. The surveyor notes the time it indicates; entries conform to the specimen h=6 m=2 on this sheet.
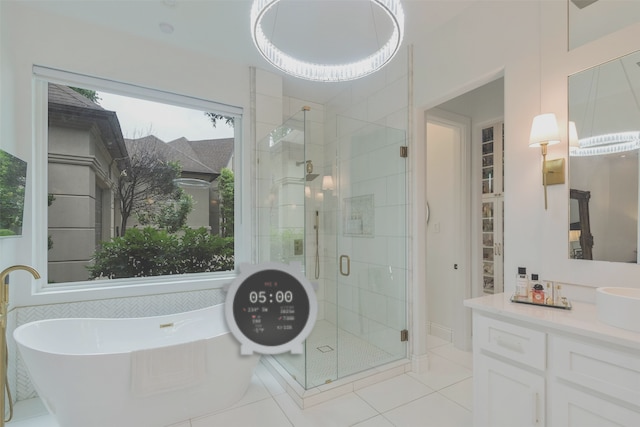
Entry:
h=5 m=0
